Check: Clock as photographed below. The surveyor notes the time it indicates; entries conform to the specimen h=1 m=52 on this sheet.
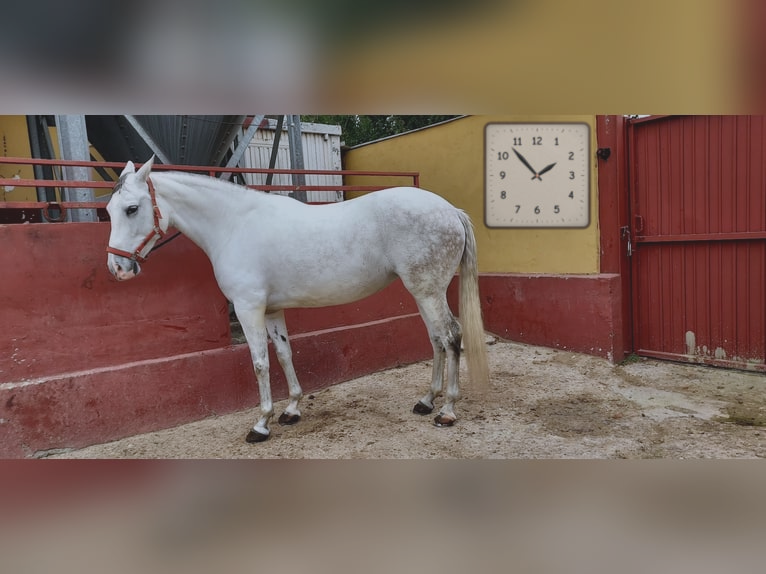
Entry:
h=1 m=53
